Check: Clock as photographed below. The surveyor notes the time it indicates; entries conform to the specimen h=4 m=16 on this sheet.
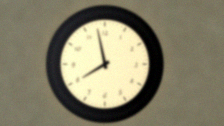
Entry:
h=7 m=58
